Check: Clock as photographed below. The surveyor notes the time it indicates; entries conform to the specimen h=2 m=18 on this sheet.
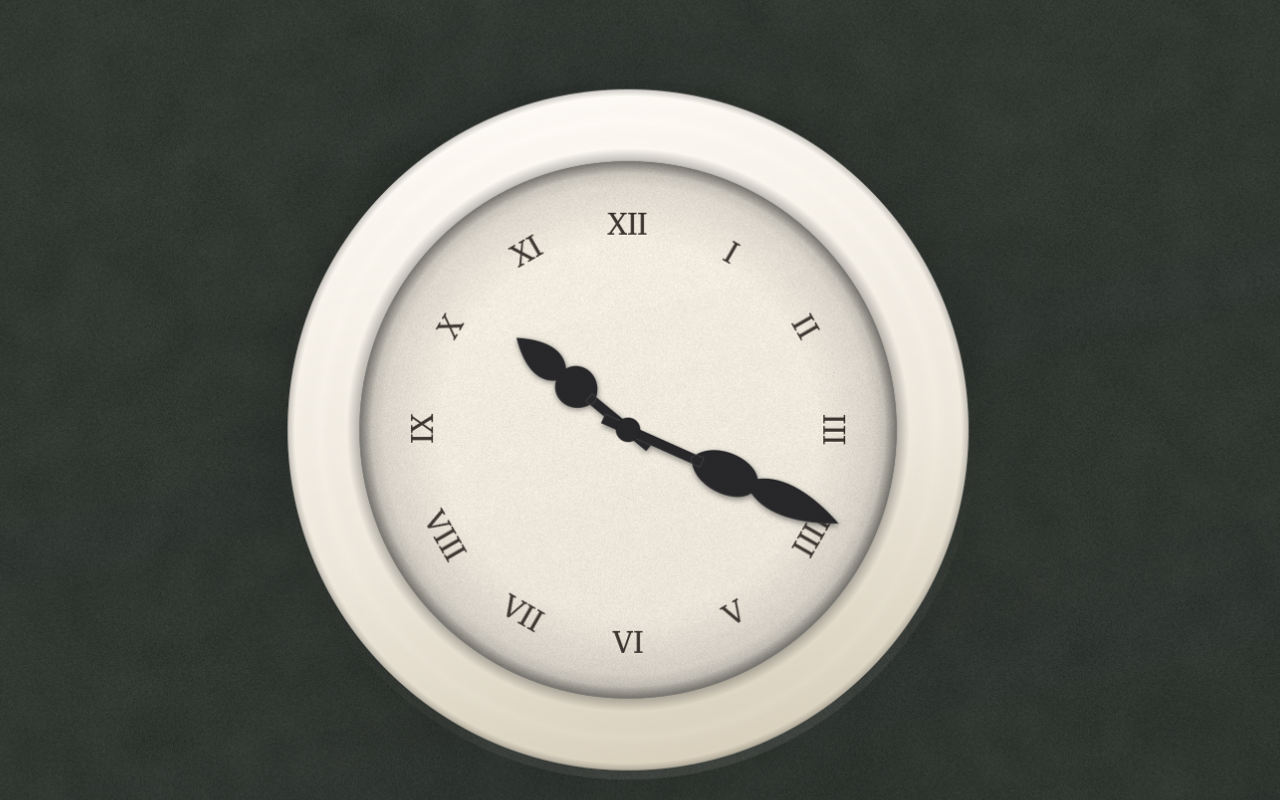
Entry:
h=10 m=19
